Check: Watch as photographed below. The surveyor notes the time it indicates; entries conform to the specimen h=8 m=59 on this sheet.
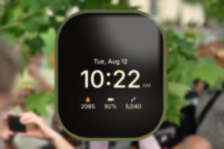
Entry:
h=10 m=22
